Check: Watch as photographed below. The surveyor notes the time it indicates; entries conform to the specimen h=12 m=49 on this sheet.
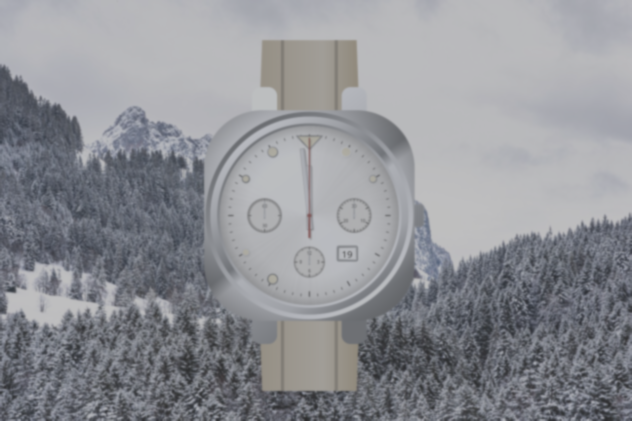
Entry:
h=11 m=59
